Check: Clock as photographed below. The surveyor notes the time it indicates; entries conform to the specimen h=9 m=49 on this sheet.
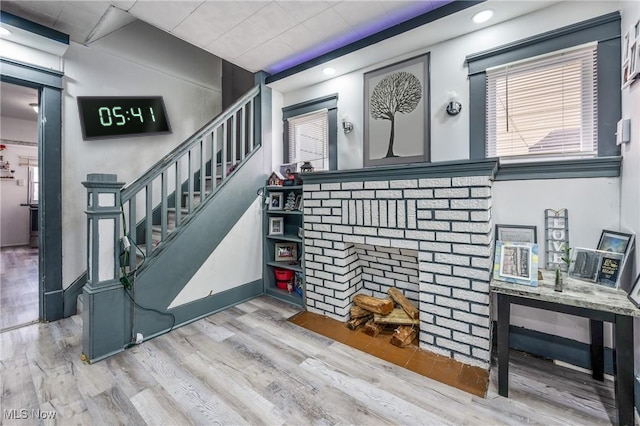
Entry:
h=5 m=41
